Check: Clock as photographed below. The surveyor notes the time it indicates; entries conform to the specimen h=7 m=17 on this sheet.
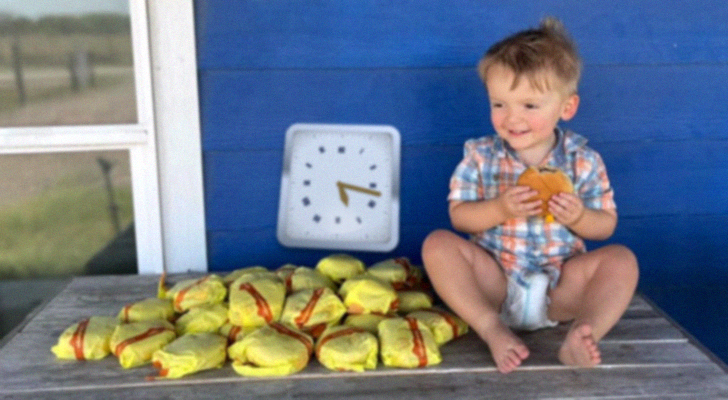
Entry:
h=5 m=17
